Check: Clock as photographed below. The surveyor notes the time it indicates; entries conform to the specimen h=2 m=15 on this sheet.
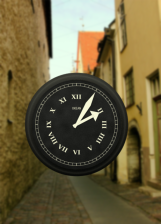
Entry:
h=2 m=5
